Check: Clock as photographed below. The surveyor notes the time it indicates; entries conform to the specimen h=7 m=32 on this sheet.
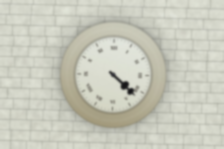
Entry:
h=4 m=22
